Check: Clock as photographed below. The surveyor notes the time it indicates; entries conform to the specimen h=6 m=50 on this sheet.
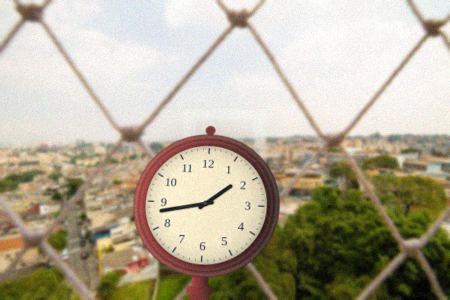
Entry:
h=1 m=43
